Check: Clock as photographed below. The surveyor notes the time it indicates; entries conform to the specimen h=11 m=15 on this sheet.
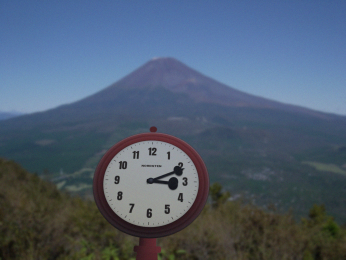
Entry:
h=3 m=11
